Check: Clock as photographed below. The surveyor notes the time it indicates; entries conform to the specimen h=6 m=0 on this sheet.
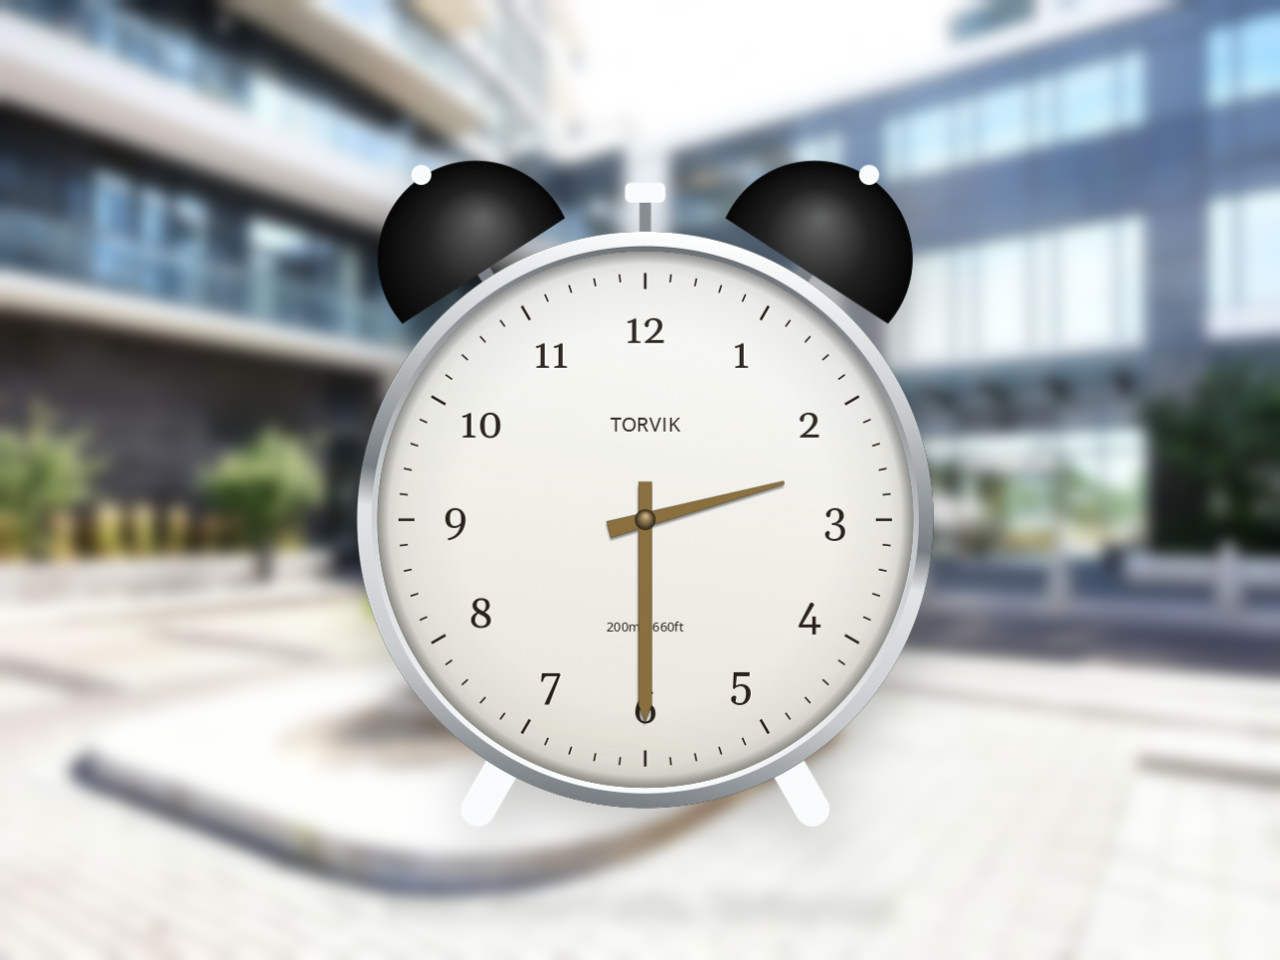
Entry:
h=2 m=30
